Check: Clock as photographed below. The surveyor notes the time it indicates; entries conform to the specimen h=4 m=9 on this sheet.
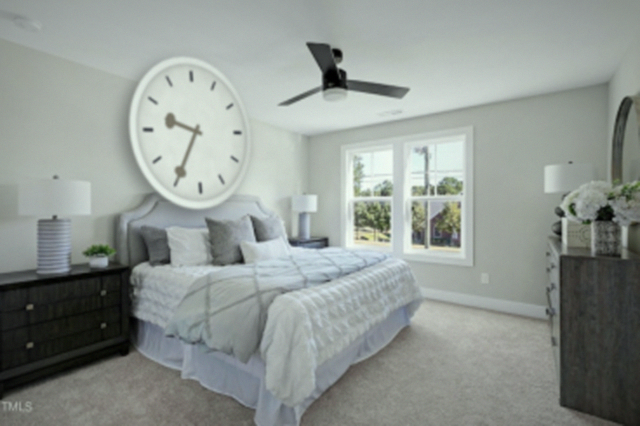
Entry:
h=9 m=35
